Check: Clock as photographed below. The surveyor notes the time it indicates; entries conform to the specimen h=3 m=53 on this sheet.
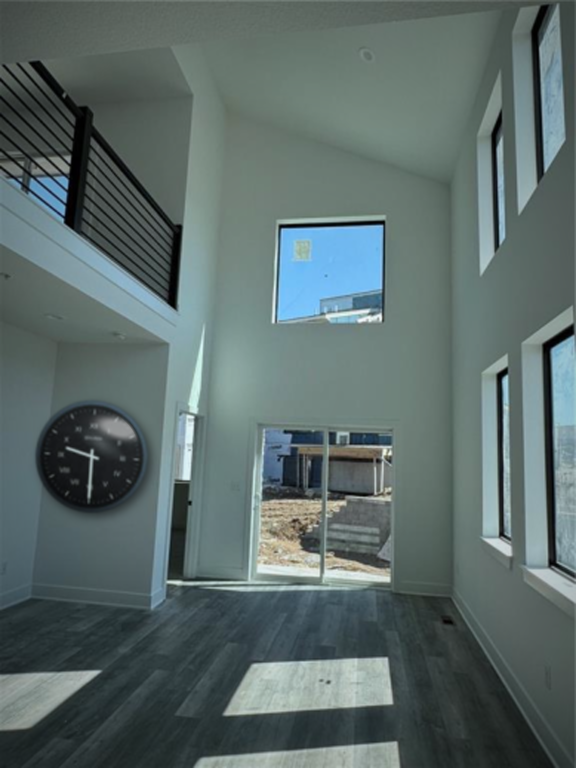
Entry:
h=9 m=30
